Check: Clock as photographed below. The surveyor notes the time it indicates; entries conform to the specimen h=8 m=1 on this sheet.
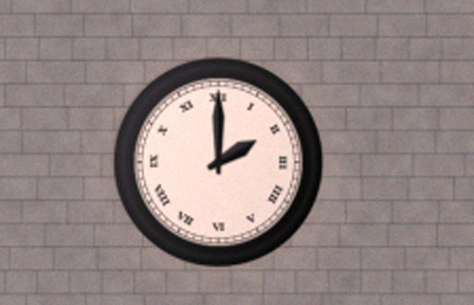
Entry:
h=2 m=0
